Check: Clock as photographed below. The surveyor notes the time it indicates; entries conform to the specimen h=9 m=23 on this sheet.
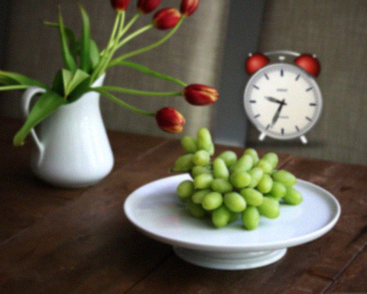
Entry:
h=9 m=34
